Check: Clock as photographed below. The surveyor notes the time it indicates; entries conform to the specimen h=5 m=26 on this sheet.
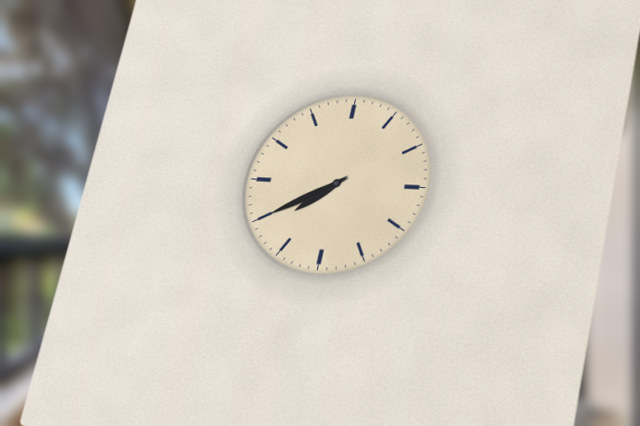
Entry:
h=7 m=40
